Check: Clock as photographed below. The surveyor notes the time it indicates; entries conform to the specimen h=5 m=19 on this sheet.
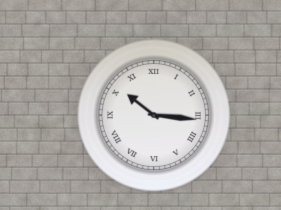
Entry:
h=10 m=16
